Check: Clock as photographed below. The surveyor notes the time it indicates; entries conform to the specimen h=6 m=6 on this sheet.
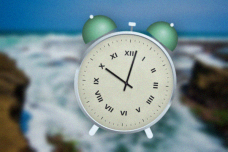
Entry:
h=10 m=2
